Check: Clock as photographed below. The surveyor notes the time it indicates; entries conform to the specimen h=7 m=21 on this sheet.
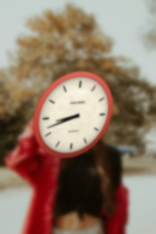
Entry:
h=8 m=42
